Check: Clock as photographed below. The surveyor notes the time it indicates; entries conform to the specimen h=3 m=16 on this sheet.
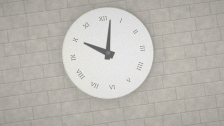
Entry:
h=10 m=2
